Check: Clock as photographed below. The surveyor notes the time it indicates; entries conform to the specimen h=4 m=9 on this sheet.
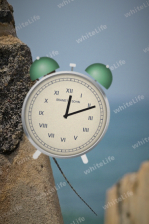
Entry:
h=12 m=11
